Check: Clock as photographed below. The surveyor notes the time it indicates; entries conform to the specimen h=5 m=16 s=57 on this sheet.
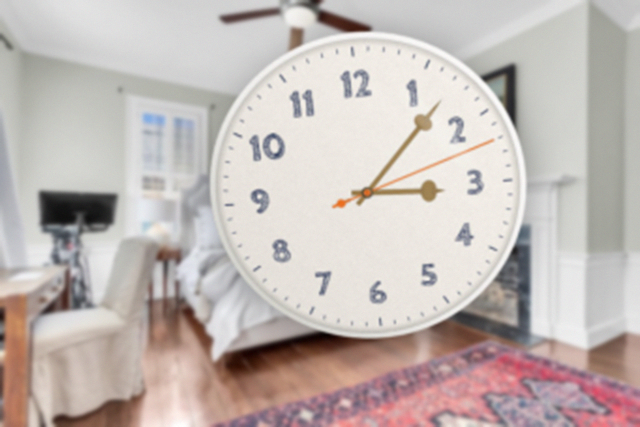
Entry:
h=3 m=7 s=12
